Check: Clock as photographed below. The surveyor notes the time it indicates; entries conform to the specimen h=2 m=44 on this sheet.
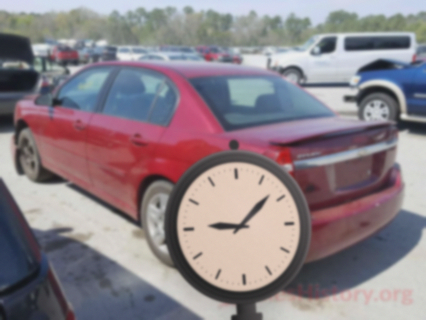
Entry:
h=9 m=8
